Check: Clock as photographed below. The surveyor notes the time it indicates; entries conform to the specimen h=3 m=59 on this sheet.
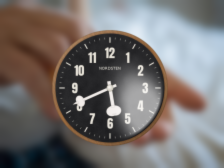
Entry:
h=5 m=41
